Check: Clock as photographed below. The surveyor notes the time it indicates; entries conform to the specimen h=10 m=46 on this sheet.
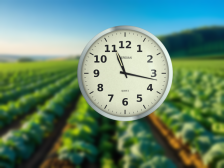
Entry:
h=11 m=17
